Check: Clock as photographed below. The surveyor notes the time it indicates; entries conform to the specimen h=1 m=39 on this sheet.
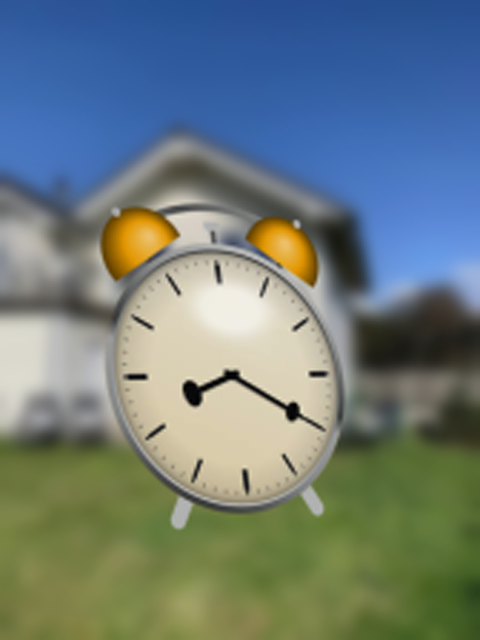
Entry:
h=8 m=20
